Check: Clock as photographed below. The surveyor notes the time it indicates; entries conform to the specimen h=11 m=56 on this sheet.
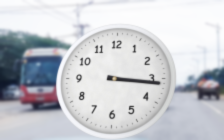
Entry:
h=3 m=16
